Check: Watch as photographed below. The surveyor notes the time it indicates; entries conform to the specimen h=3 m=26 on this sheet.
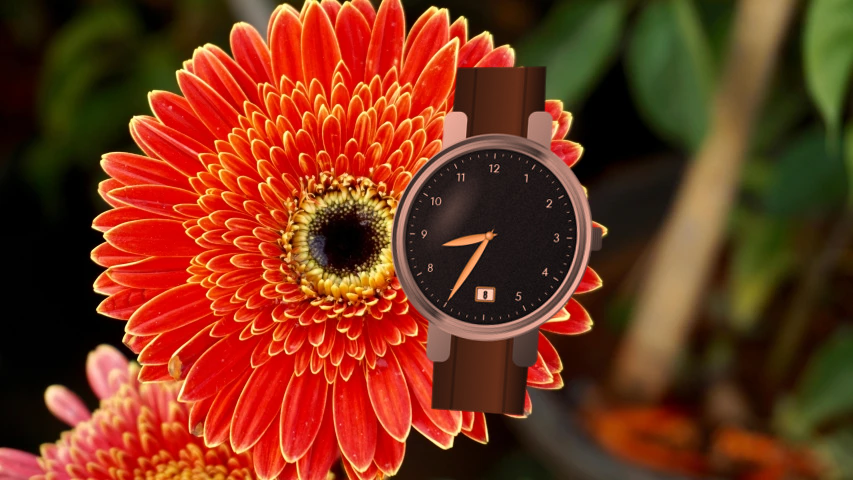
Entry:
h=8 m=35
